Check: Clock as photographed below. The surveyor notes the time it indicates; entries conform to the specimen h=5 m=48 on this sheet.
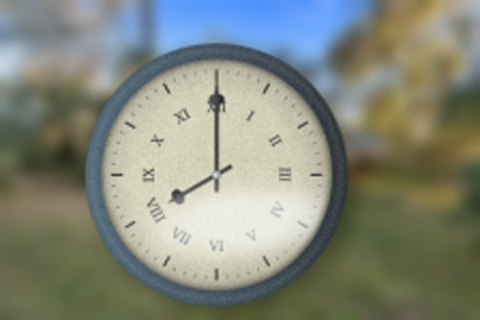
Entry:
h=8 m=0
